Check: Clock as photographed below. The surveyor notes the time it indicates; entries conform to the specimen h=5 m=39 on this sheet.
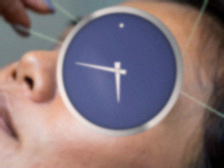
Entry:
h=5 m=46
